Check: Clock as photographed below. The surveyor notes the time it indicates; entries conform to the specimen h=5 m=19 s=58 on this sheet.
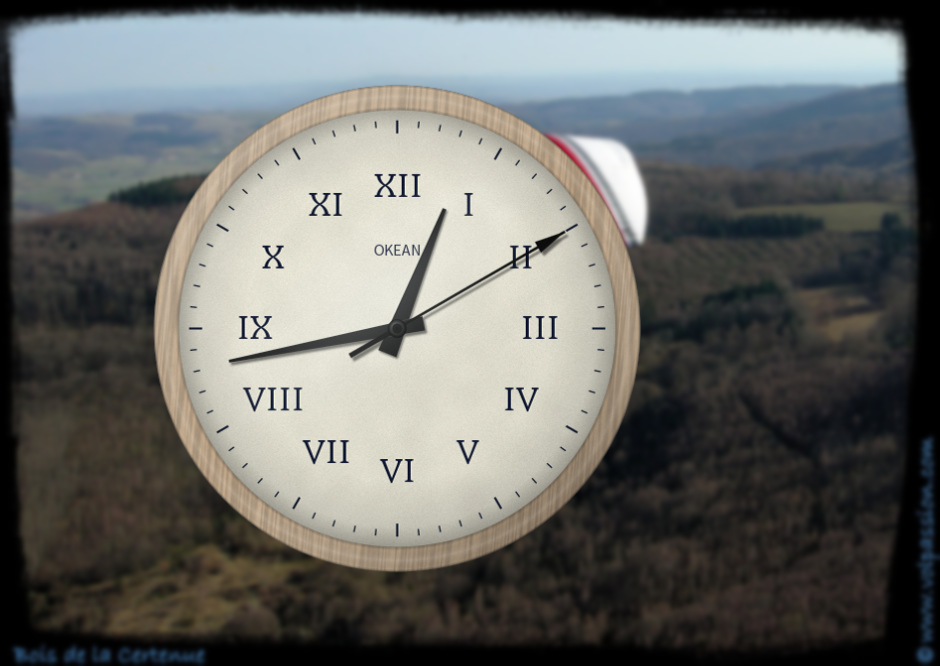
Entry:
h=12 m=43 s=10
